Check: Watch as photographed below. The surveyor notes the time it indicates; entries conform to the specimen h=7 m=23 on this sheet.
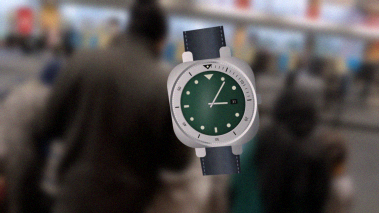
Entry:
h=3 m=6
